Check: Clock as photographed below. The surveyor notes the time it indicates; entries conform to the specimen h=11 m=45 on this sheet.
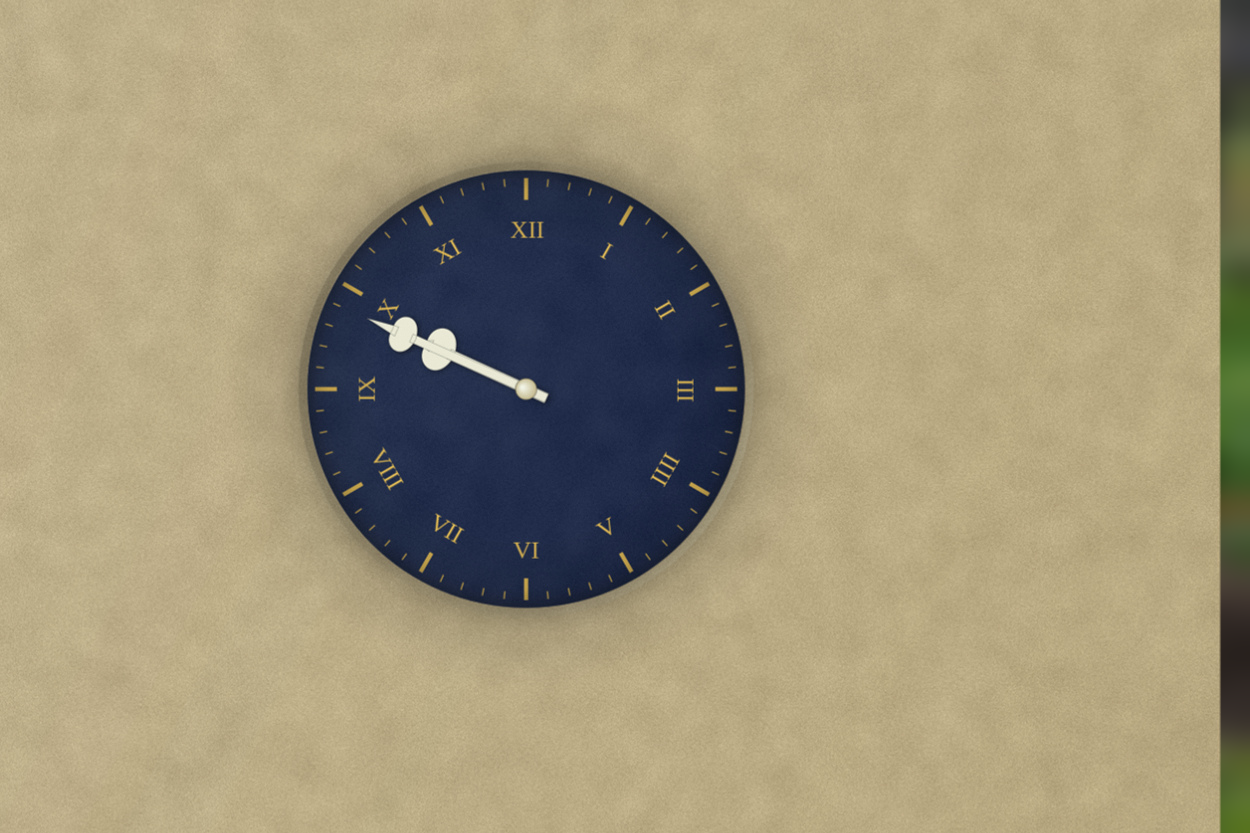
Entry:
h=9 m=49
